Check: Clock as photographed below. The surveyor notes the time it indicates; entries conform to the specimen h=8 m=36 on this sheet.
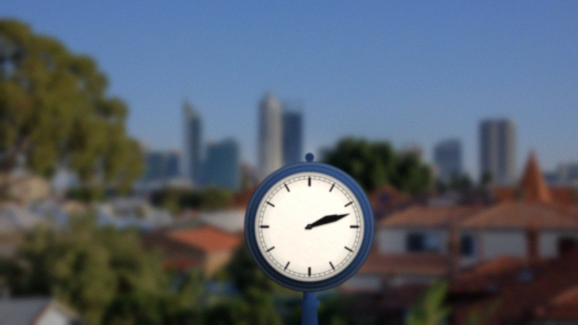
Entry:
h=2 m=12
